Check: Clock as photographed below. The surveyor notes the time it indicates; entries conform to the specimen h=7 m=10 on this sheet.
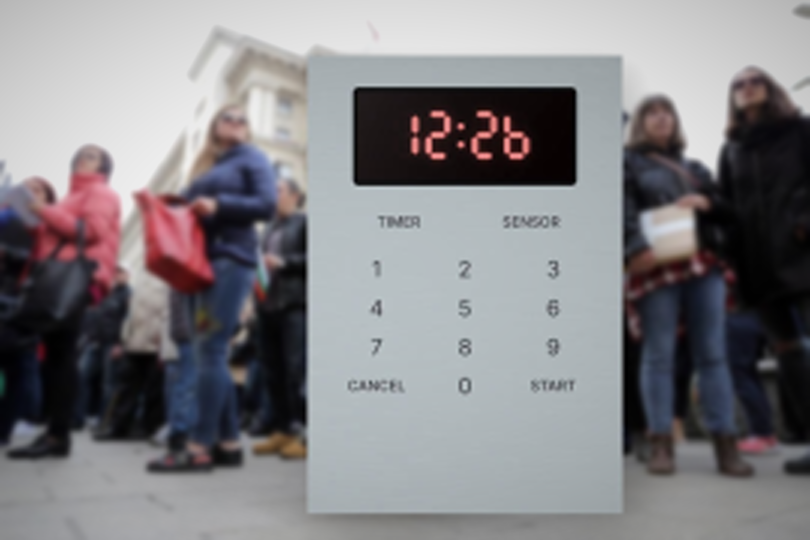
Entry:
h=12 m=26
